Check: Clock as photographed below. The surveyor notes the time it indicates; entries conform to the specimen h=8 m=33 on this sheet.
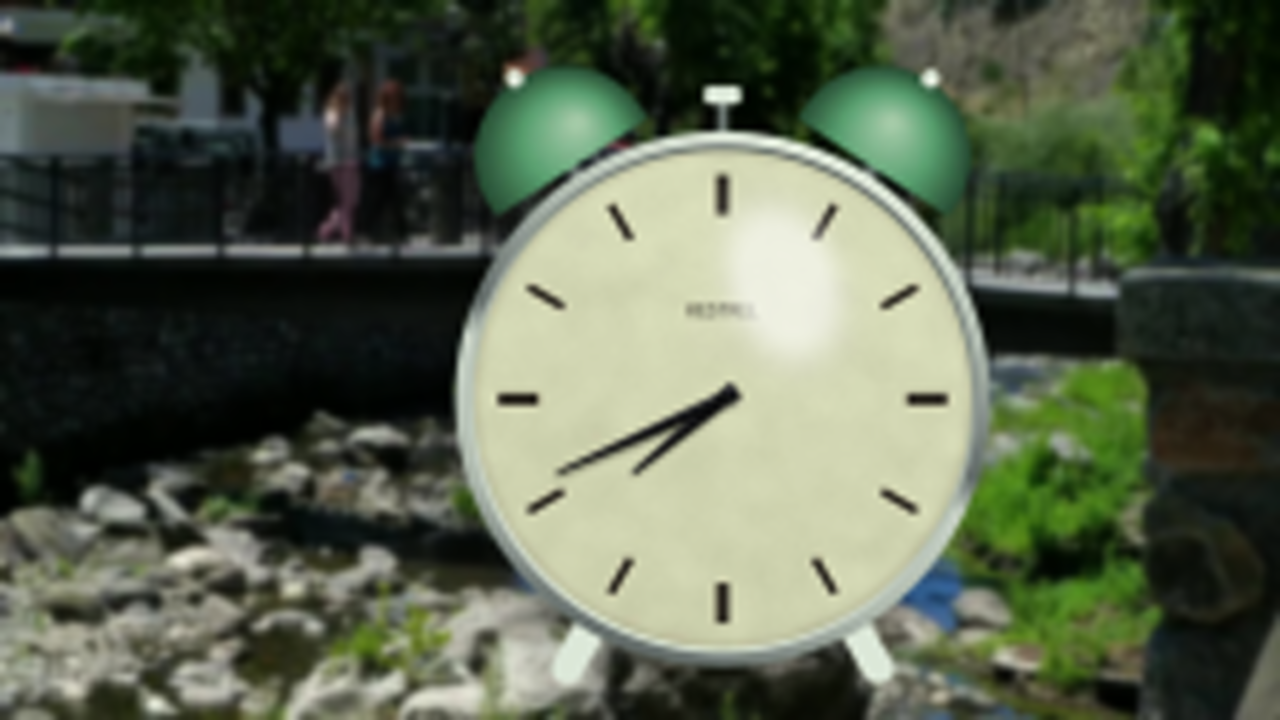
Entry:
h=7 m=41
